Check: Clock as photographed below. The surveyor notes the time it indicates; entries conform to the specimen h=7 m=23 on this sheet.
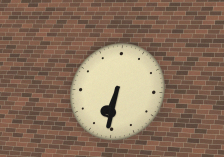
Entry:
h=6 m=31
